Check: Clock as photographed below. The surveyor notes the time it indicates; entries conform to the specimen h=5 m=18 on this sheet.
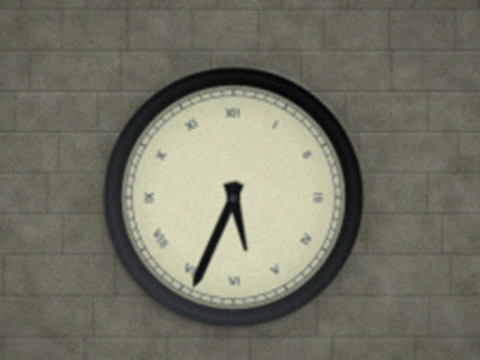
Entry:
h=5 m=34
